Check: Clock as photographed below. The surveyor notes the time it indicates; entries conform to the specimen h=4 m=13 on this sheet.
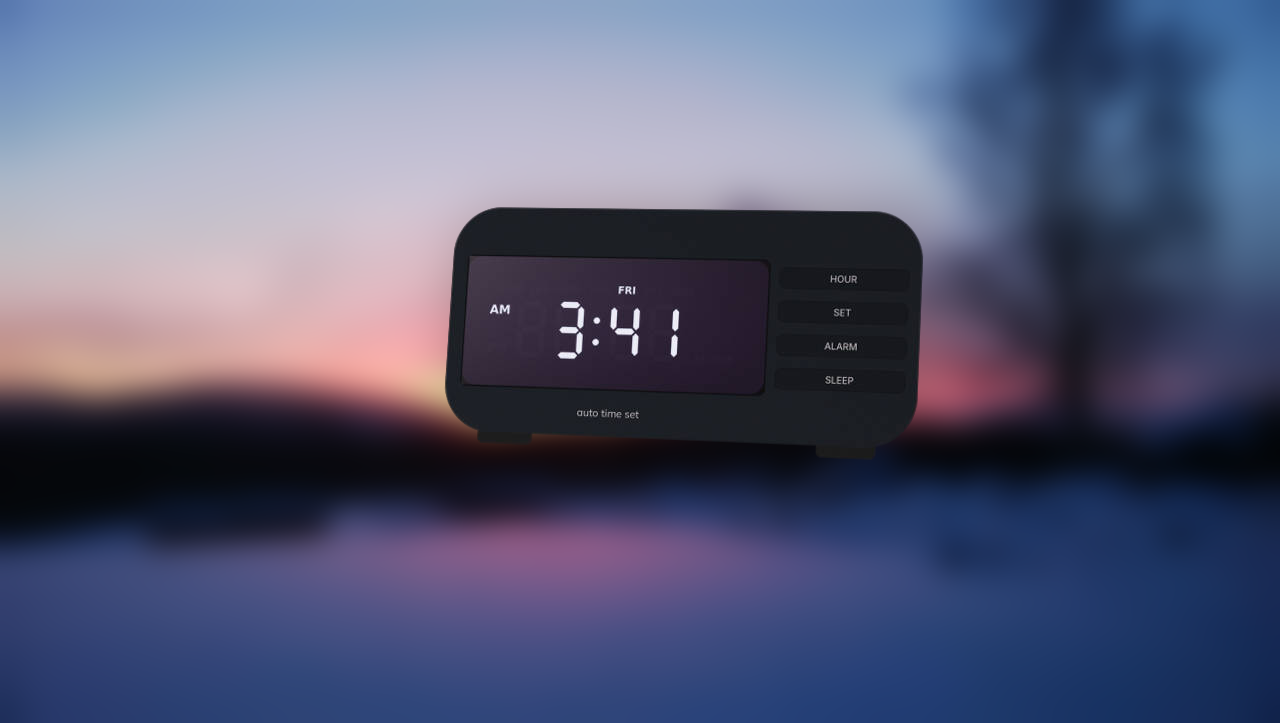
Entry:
h=3 m=41
